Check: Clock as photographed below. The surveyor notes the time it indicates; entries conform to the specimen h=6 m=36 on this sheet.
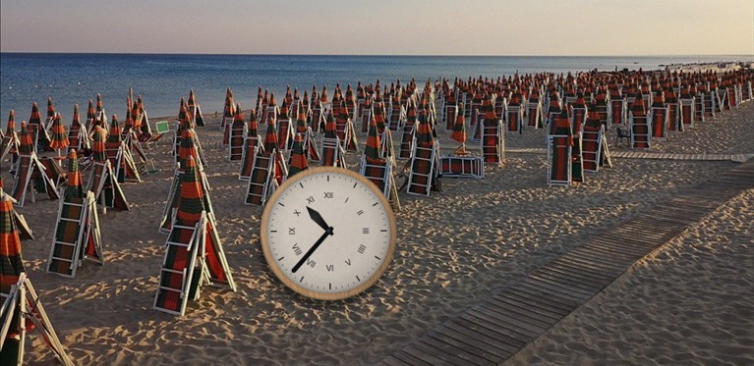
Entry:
h=10 m=37
